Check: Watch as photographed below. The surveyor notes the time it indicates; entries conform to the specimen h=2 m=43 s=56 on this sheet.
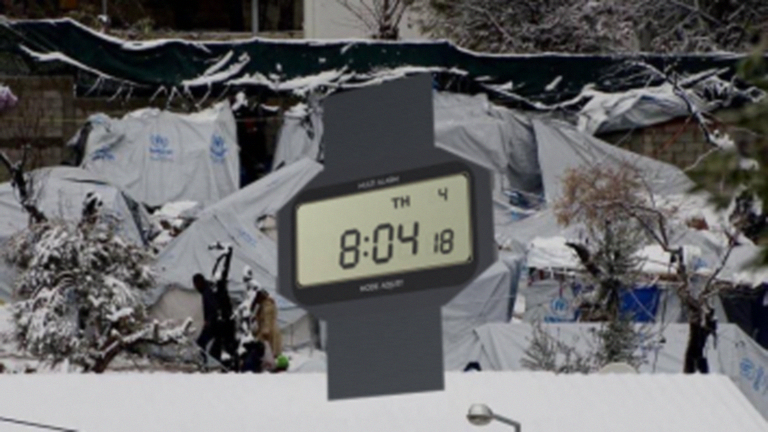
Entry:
h=8 m=4 s=18
